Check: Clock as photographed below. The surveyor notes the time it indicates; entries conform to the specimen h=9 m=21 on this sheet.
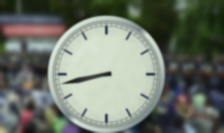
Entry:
h=8 m=43
